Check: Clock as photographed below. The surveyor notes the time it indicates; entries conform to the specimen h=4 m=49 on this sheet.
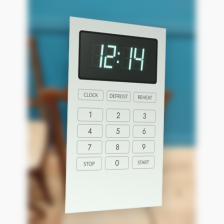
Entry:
h=12 m=14
